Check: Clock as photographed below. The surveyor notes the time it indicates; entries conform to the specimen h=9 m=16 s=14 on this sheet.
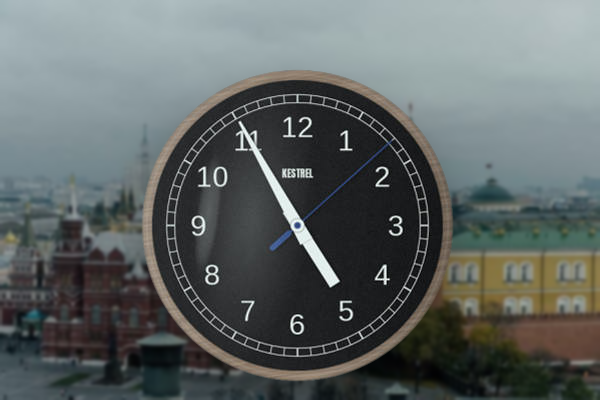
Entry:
h=4 m=55 s=8
